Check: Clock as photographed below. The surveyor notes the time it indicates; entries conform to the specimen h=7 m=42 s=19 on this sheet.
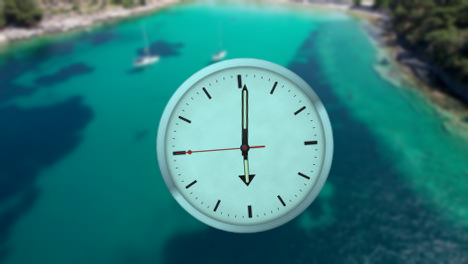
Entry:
h=6 m=0 s=45
